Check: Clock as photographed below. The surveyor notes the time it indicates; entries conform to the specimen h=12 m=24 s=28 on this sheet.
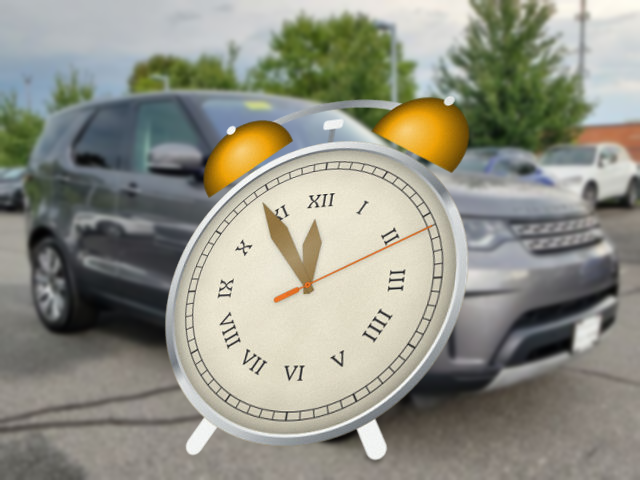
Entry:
h=11 m=54 s=11
